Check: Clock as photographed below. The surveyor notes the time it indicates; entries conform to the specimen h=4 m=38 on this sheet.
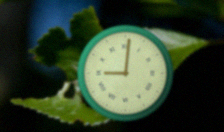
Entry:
h=9 m=1
